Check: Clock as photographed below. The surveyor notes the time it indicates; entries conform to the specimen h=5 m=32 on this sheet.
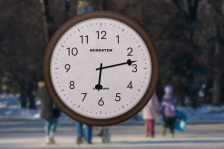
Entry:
h=6 m=13
